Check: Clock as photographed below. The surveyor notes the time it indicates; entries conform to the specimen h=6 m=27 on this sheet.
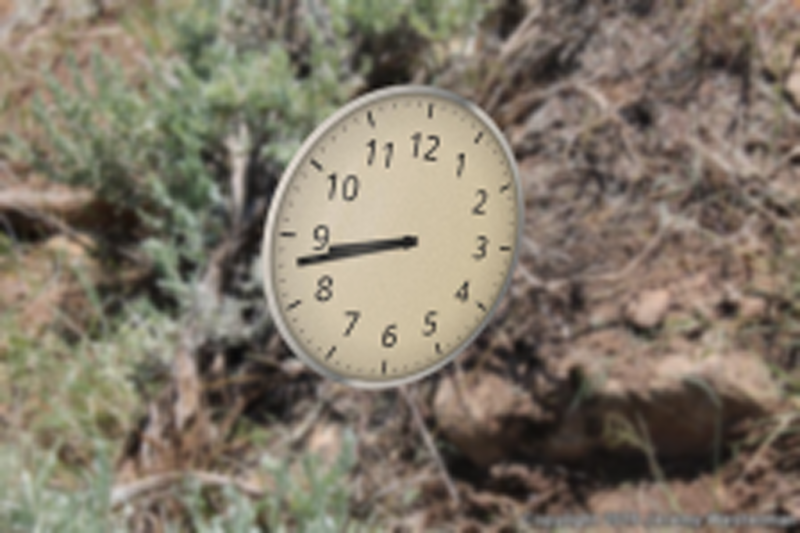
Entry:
h=8 m=43
